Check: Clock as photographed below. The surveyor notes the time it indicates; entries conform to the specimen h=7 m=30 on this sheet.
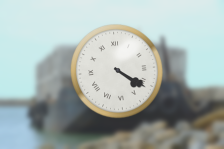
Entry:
h=4 m=21
